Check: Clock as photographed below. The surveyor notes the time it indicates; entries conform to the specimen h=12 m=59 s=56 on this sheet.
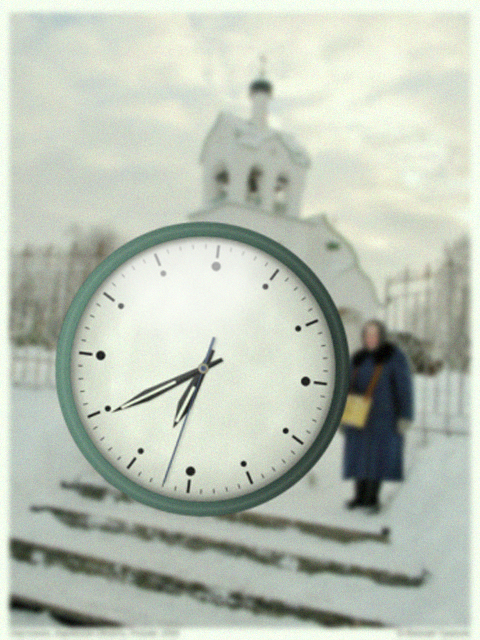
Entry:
h=6 m=39 s=32
